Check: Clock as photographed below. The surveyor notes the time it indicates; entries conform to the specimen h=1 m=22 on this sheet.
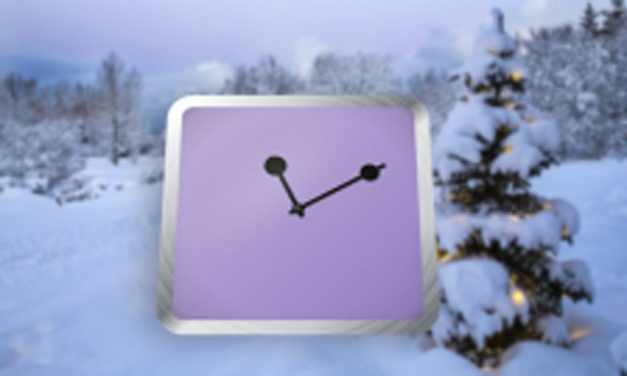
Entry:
h=11 m=10
